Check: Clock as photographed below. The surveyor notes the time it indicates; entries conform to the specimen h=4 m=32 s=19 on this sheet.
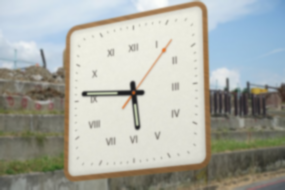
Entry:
h=5 m=46 s=7
